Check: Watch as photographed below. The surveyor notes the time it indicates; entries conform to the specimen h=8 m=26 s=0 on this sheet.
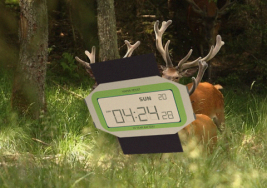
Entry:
h=4 m=24 s=28
